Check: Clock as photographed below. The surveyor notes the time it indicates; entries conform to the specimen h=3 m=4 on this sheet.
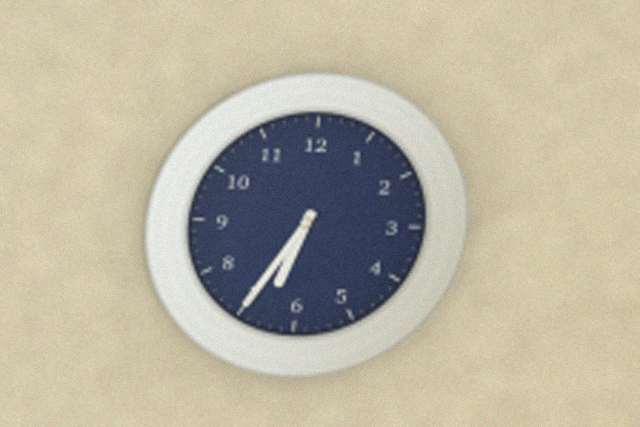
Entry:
h=6 m=35
